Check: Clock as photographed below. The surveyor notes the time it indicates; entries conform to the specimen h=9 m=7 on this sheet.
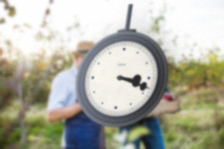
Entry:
h=3 m=18
